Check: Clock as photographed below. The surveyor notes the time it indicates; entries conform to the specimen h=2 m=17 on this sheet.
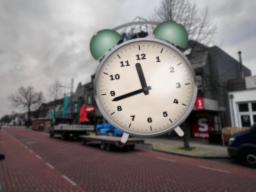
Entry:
h=11 m=43
